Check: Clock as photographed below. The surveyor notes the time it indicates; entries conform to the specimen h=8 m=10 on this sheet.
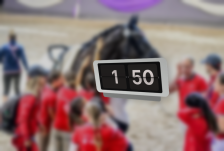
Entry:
h=1 m=50
